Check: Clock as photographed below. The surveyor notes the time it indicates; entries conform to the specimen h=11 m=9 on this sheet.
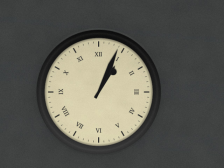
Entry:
h=1 m=4
